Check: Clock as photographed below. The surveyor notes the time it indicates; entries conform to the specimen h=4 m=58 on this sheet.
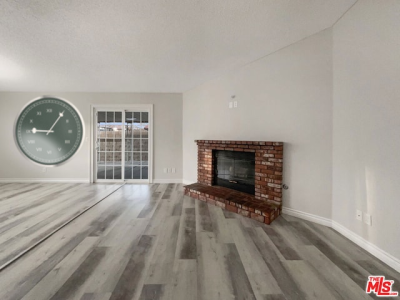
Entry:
h=9 m=6
